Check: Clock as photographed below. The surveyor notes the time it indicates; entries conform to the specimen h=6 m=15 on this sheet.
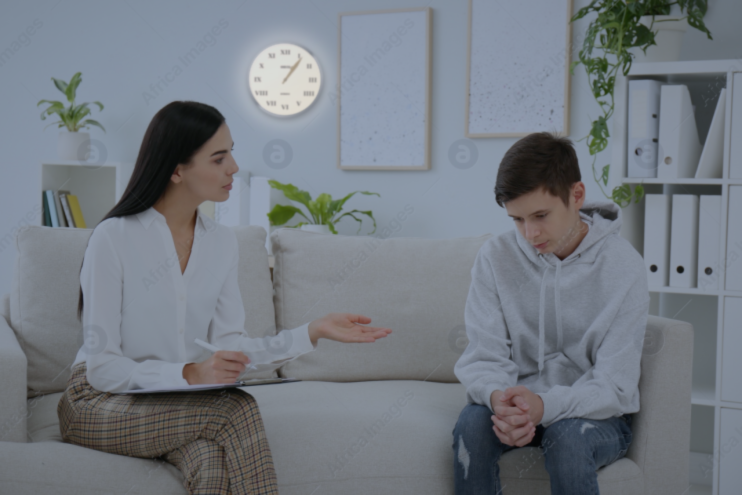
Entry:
h=1 m=6
